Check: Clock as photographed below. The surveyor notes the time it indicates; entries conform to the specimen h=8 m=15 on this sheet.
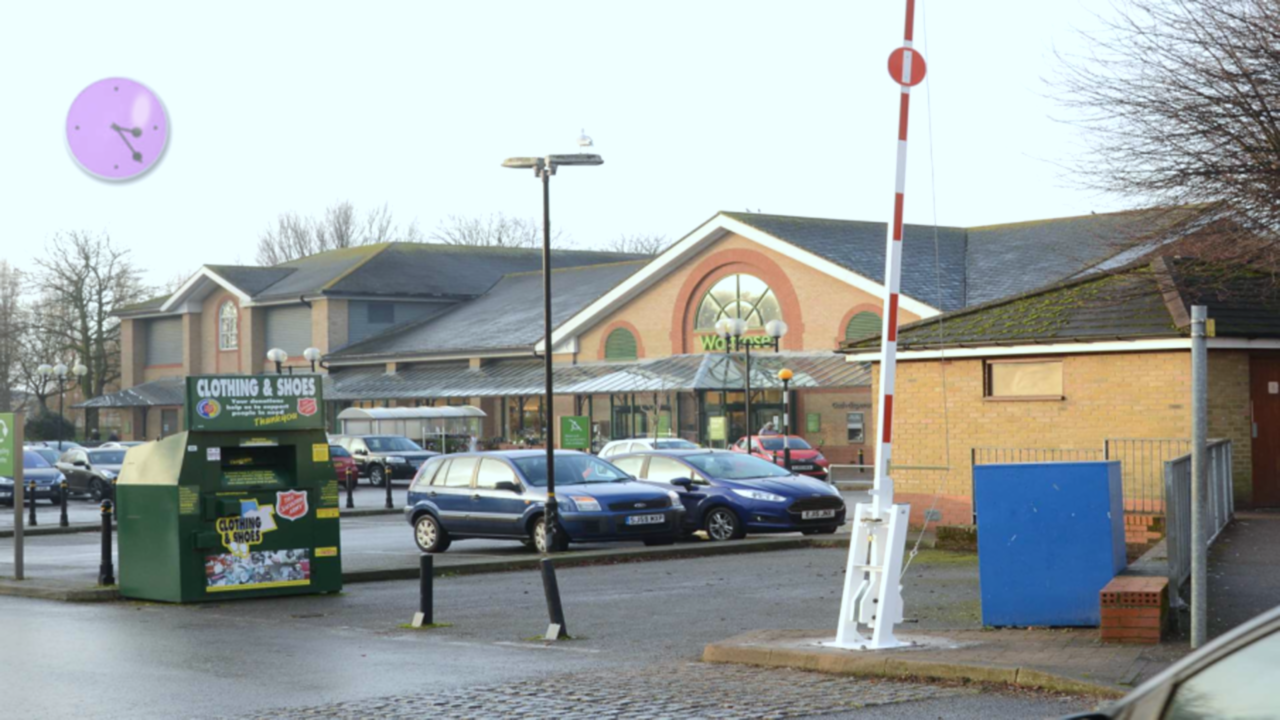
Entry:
h=3 m=24
